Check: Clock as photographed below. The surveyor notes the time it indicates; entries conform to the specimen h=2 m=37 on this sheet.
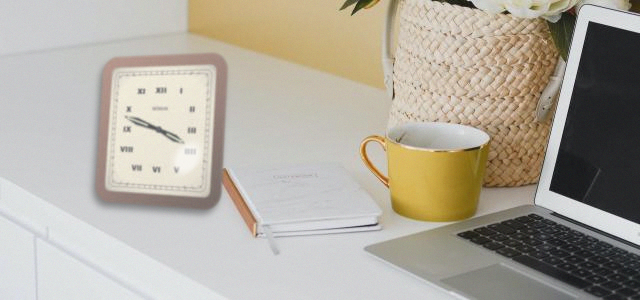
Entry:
h=3 m=48
